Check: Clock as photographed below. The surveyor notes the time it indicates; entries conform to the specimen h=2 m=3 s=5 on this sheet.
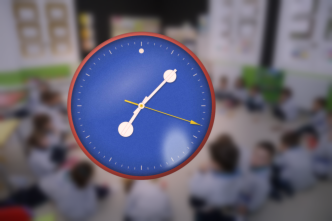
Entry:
h=7 m=7 s=18
